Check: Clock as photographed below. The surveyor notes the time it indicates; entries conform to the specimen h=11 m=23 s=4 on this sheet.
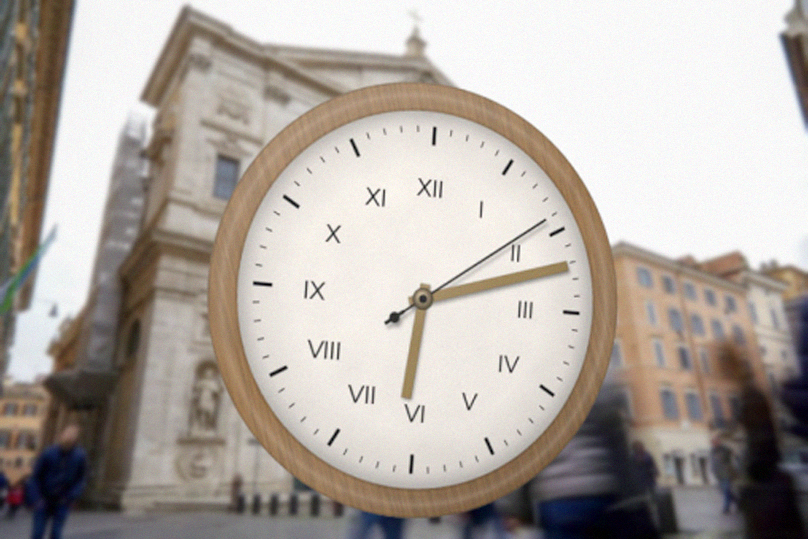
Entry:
h=6 m=12 s=9
